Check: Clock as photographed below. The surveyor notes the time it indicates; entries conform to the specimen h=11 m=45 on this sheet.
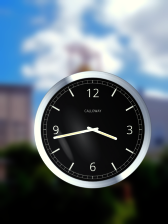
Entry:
h=3 m=43
